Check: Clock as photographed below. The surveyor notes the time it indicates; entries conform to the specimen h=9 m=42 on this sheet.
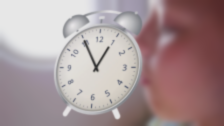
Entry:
h=12 m=55
